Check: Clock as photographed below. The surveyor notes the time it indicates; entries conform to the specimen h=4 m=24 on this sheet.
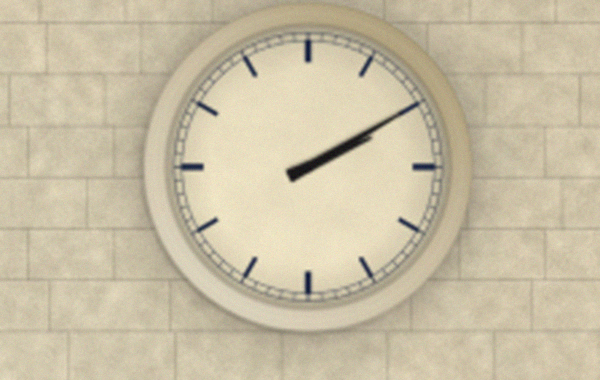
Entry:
h=2 m=10
